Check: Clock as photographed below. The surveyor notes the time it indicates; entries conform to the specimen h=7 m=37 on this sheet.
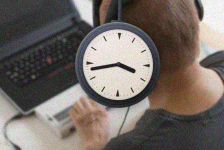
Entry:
h=3 m=43
